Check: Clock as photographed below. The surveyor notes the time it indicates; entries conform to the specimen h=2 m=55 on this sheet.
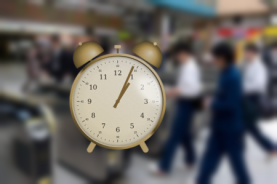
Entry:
h=1 m=4
